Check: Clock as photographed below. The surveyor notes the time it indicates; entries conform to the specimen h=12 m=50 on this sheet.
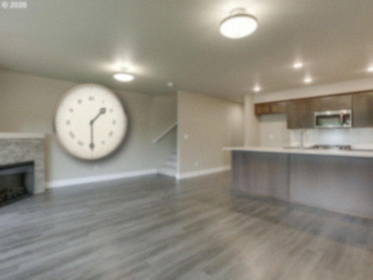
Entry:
h=1 m=30
